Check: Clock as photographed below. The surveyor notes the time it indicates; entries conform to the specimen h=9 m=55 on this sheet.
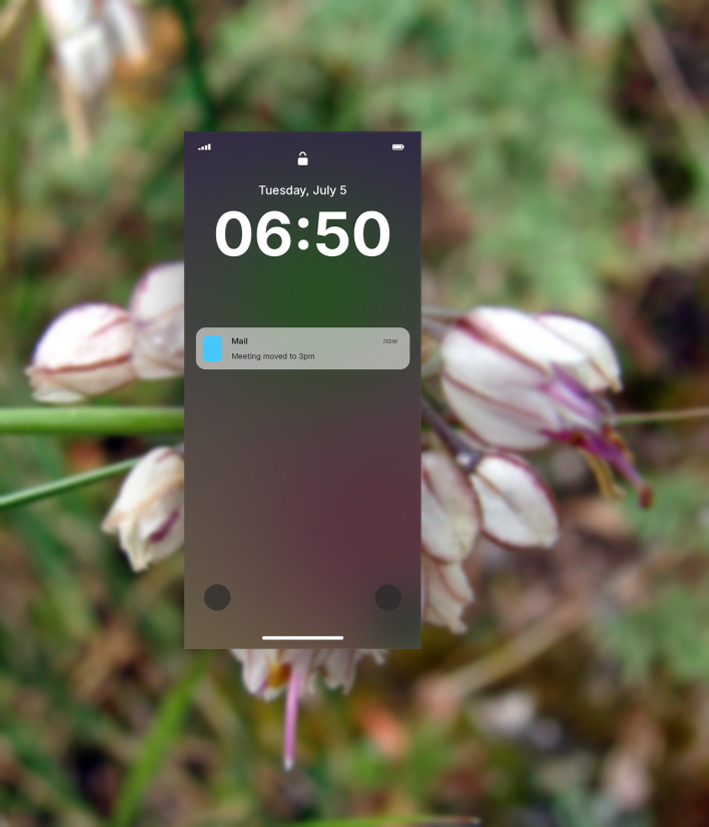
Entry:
h=6 m=50
